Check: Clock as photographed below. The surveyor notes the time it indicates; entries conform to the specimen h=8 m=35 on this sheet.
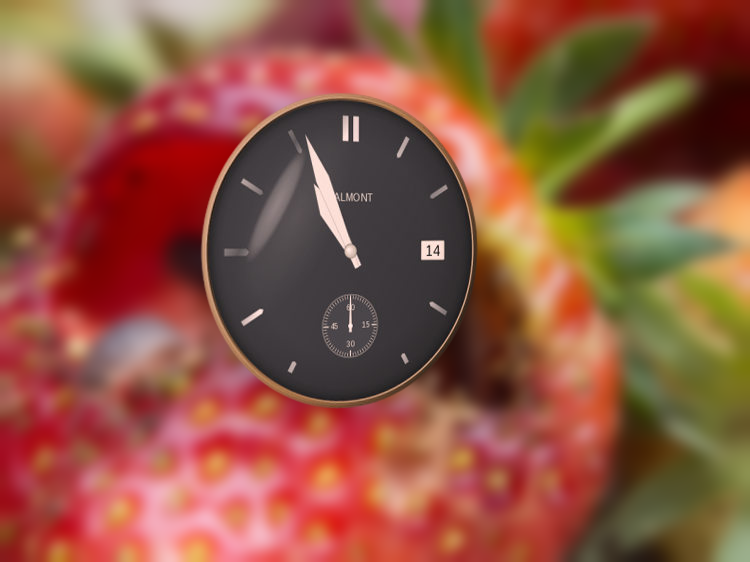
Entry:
h=10 m=56
